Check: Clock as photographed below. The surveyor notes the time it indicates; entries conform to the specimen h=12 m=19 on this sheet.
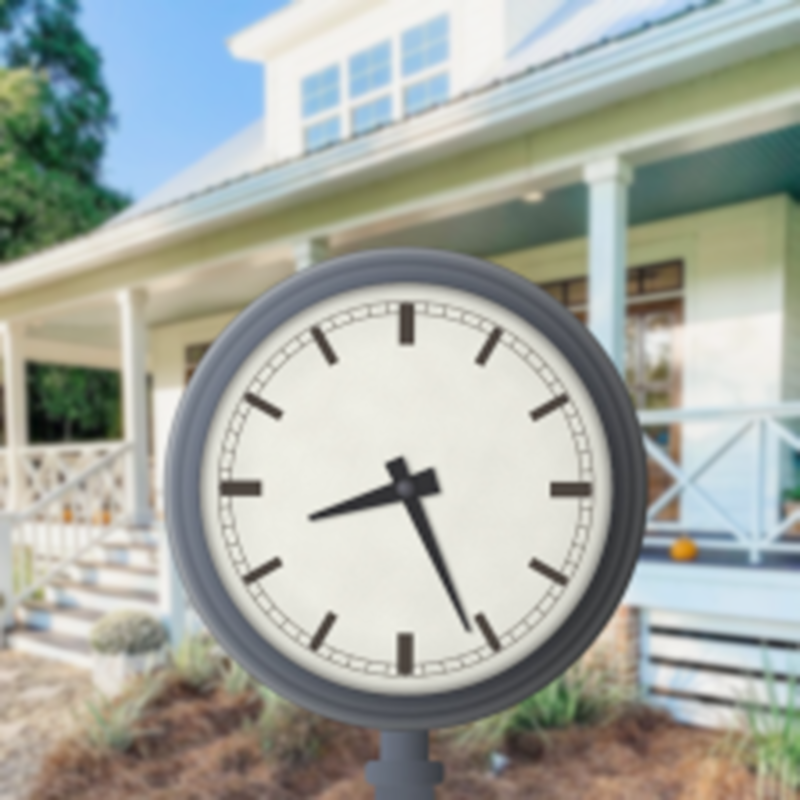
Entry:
h=8 m=26
